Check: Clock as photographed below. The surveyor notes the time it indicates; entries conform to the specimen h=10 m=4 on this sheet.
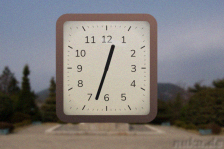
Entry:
h=12 m=33
